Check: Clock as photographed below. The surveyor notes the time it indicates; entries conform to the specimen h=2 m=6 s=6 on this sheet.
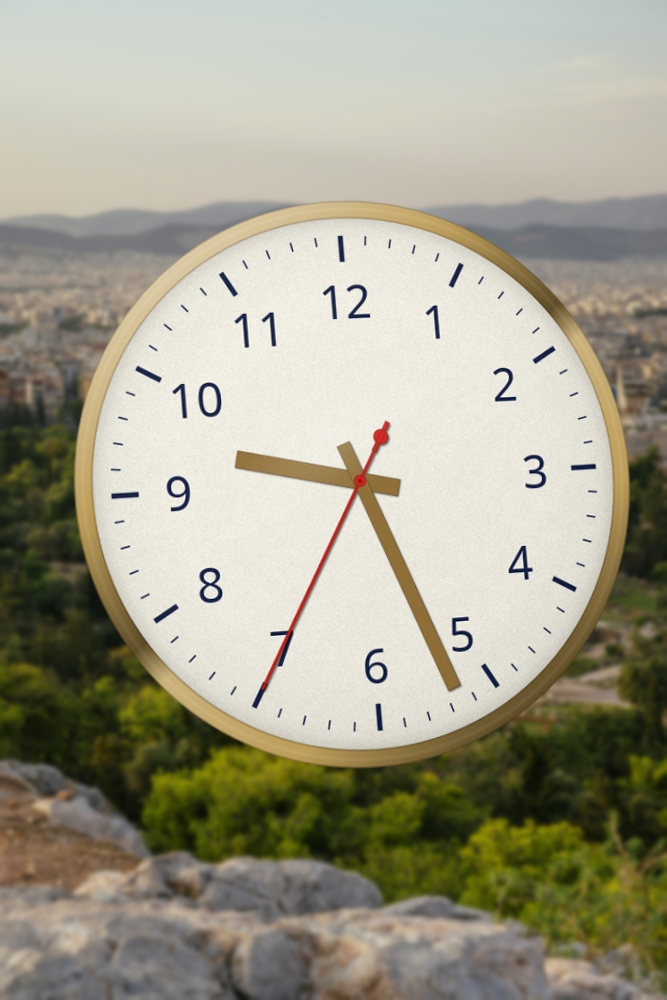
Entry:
h=9 m=26 s=35
